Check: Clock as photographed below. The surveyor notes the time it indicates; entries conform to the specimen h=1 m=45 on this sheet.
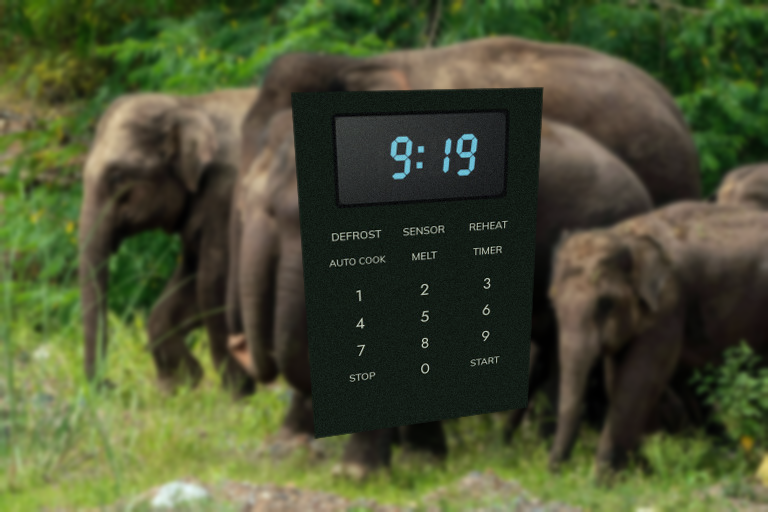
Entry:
h=9 m=19
